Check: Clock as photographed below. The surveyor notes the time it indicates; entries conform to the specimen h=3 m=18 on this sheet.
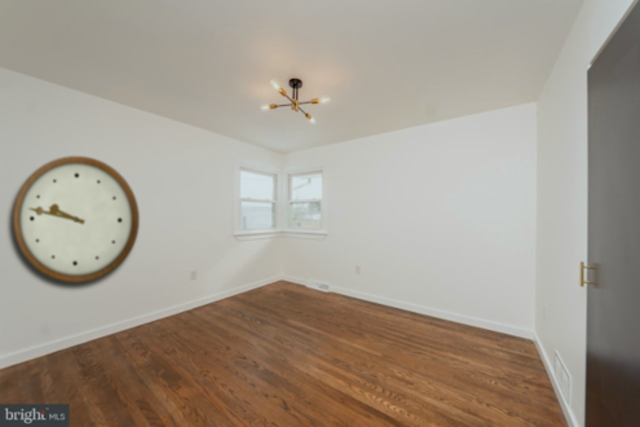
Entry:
h=9 m=47
